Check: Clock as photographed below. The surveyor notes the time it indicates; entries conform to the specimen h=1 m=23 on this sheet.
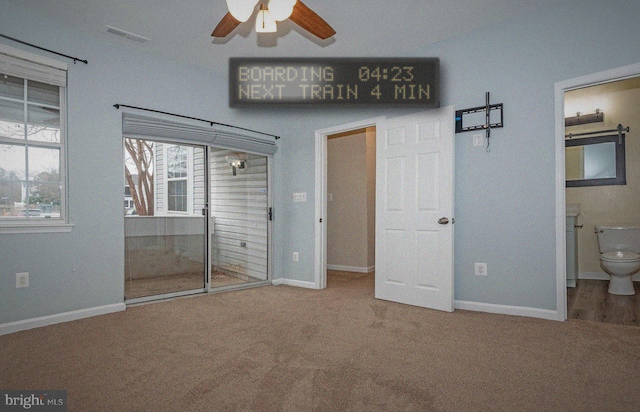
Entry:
h=4 m=23
